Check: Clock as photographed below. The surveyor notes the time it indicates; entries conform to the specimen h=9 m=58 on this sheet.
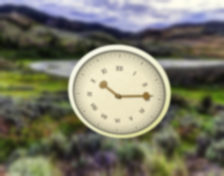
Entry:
h=10 m=14
